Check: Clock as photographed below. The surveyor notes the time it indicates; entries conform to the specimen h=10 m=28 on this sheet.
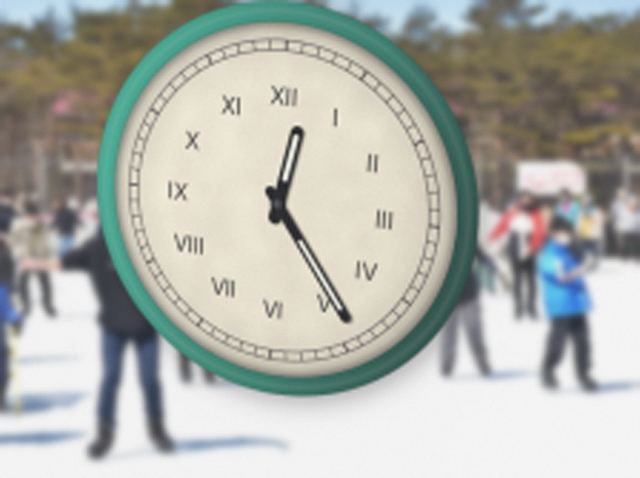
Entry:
h=12 m=24
